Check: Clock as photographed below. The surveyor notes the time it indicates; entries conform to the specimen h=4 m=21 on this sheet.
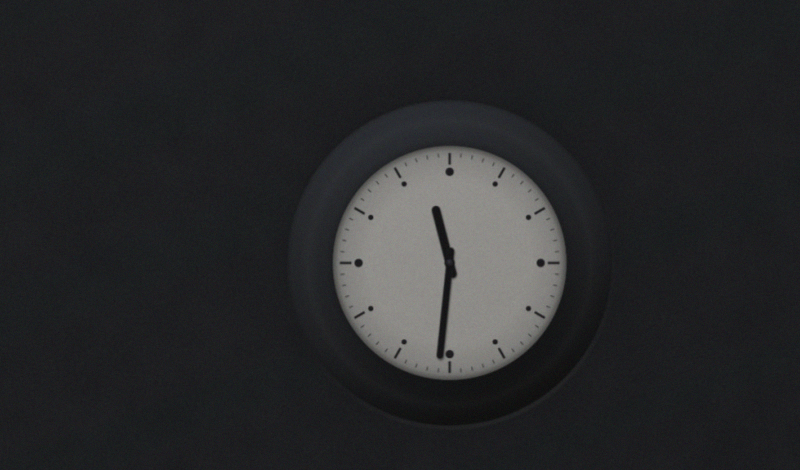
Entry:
h=11 m=31
